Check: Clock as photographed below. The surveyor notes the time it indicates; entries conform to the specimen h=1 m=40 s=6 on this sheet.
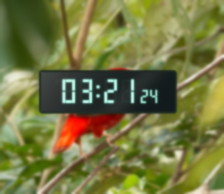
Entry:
h=3 m=21 s=24
